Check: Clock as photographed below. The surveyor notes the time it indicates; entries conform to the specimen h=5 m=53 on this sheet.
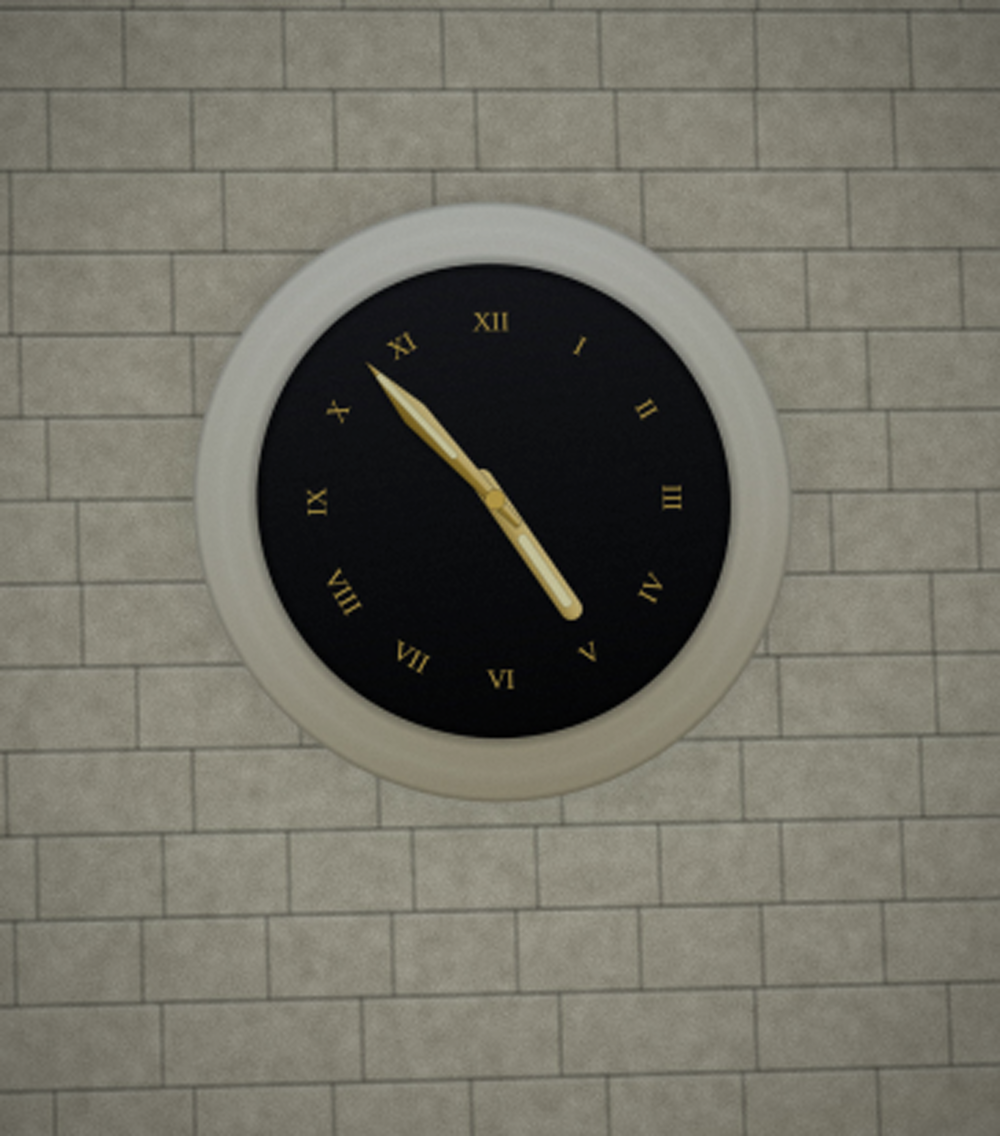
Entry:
h=4 m=53
